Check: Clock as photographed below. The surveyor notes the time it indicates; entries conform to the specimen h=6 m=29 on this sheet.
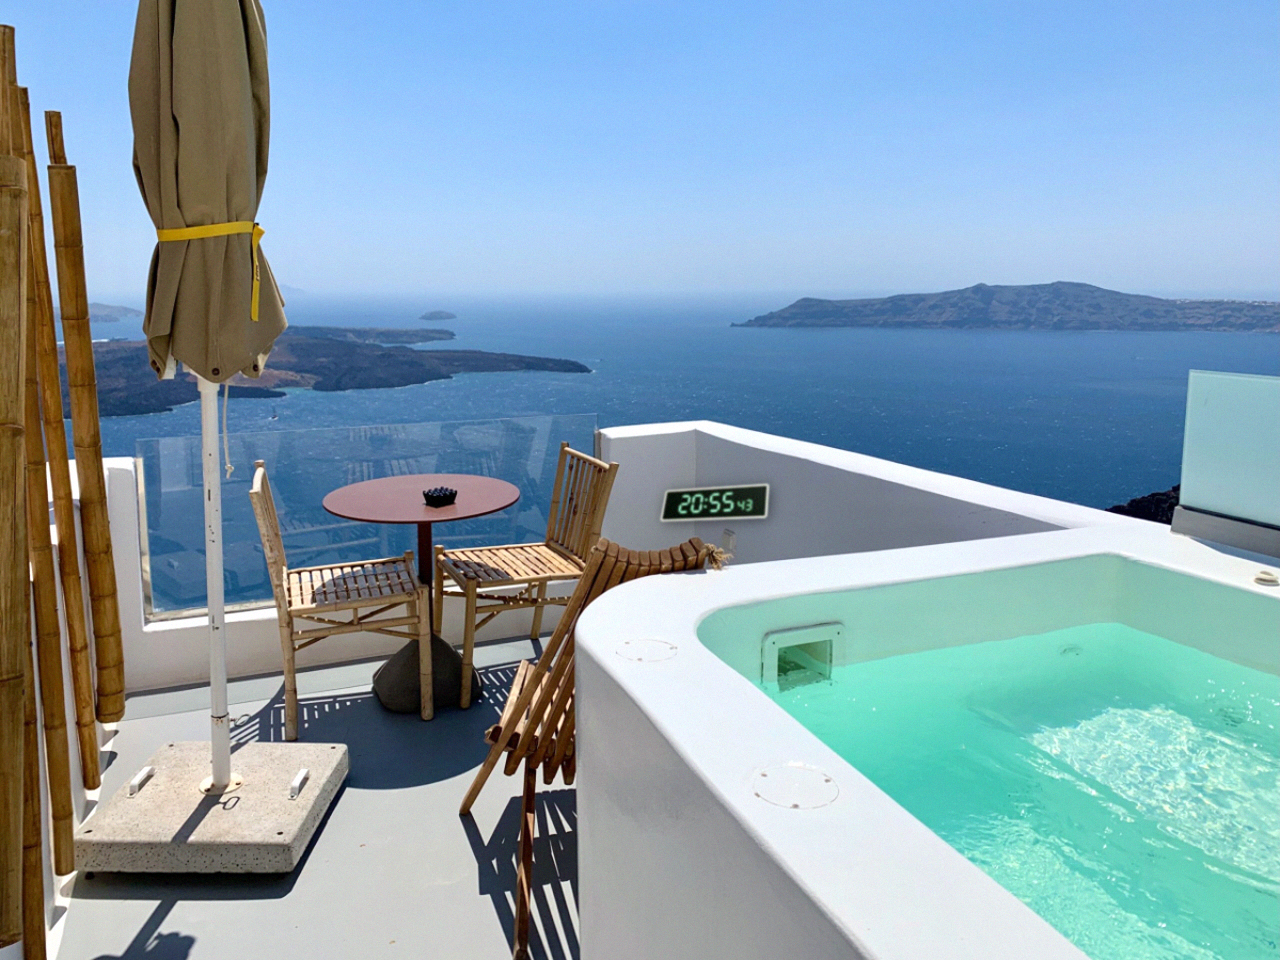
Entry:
h=20 m=55
